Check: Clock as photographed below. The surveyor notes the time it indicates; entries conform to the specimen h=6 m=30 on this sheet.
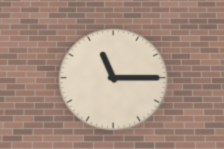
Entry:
h=11 m=15
